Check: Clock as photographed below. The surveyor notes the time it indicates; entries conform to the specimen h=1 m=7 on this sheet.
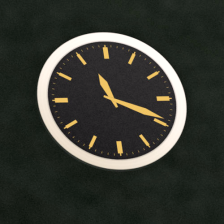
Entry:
h=11 m=19
